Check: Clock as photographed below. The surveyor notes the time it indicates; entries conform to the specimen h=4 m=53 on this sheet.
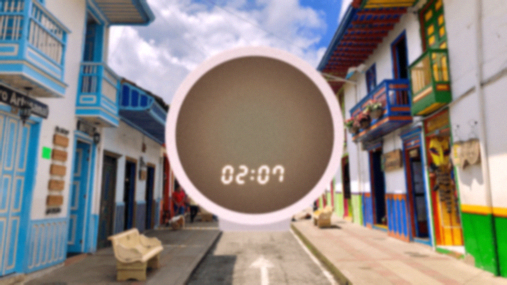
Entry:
h=2 m=7
